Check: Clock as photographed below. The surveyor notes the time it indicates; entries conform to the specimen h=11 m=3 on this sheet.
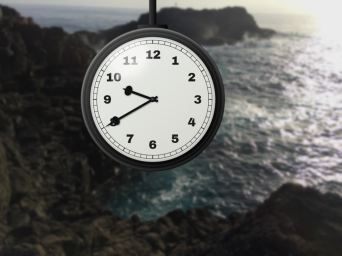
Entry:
h=9 m=40
